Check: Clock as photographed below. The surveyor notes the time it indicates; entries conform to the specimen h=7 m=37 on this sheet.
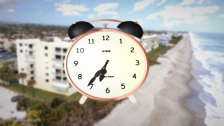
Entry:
h=6 m=36
